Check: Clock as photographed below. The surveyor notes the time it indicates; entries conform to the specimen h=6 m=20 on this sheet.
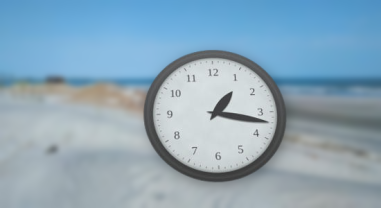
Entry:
h=1 m=17
